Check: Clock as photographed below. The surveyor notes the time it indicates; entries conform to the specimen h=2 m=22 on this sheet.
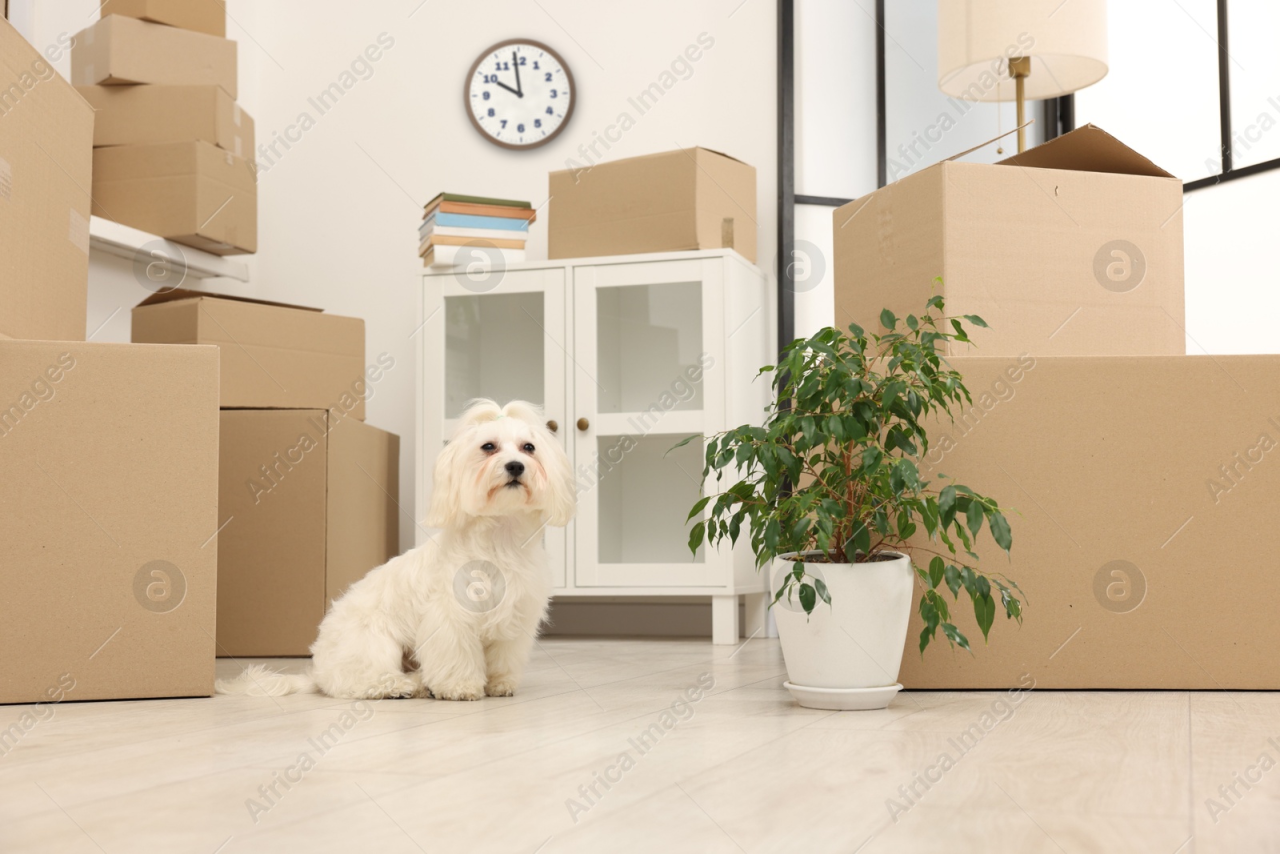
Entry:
h=9 m=59
